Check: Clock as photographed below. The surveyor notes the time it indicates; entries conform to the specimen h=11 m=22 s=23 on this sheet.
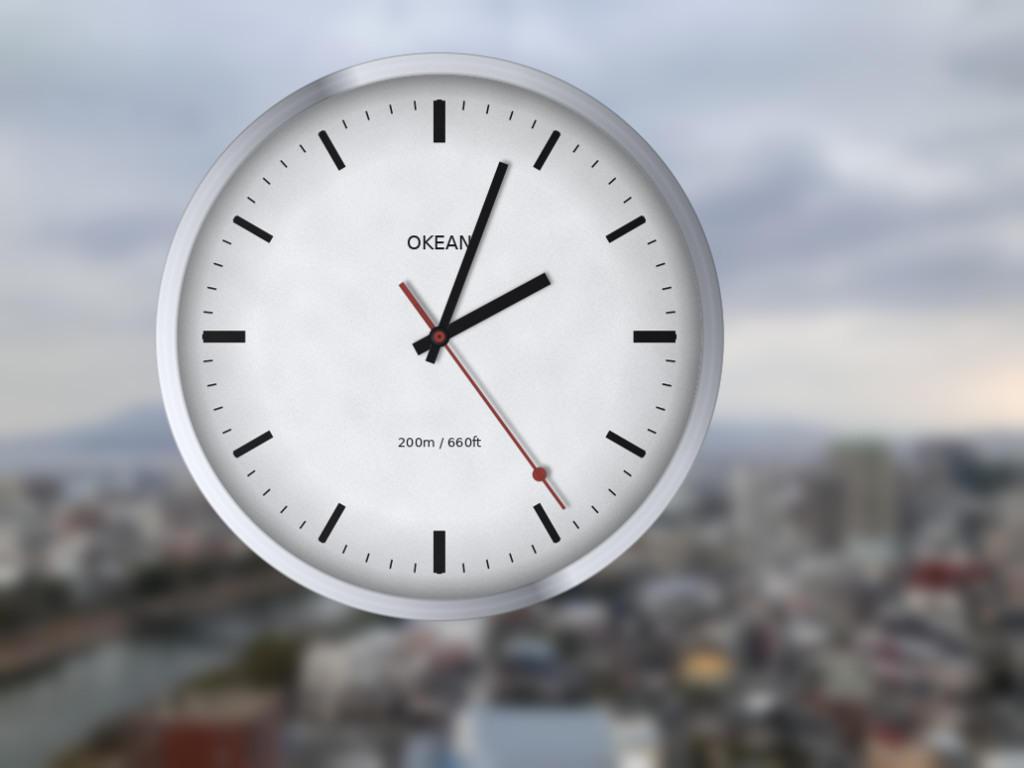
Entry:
h=2 m=3 s=24
